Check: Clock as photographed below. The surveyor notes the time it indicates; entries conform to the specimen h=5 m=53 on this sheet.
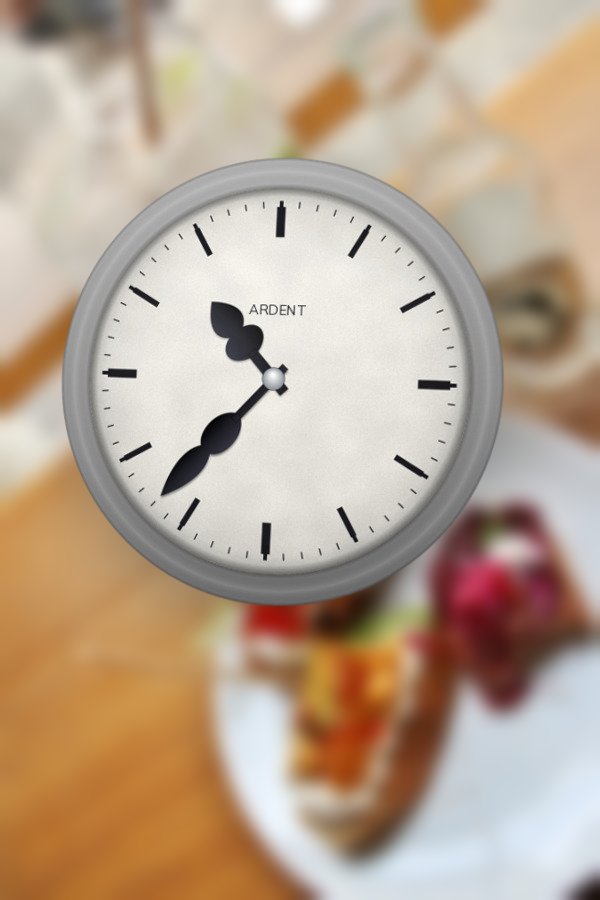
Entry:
h=10 m=37
